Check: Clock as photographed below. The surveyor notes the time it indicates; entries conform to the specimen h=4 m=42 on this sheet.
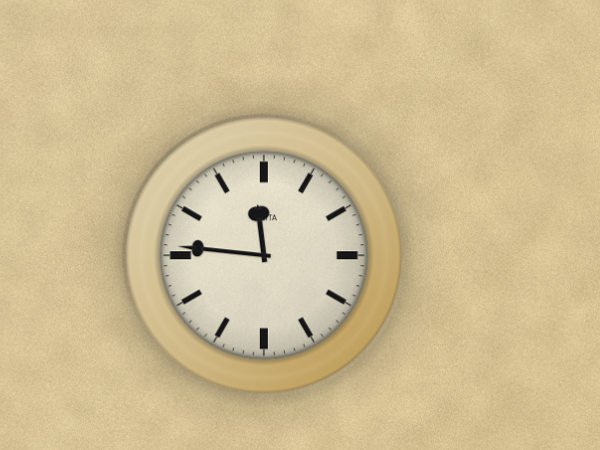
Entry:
h=11 m=46
